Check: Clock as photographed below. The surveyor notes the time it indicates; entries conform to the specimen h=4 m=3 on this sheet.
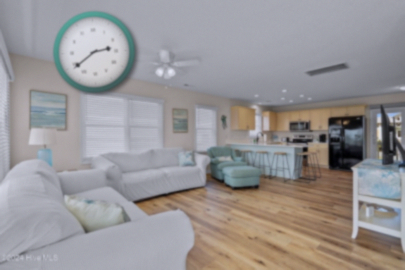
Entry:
h=2 m=39
